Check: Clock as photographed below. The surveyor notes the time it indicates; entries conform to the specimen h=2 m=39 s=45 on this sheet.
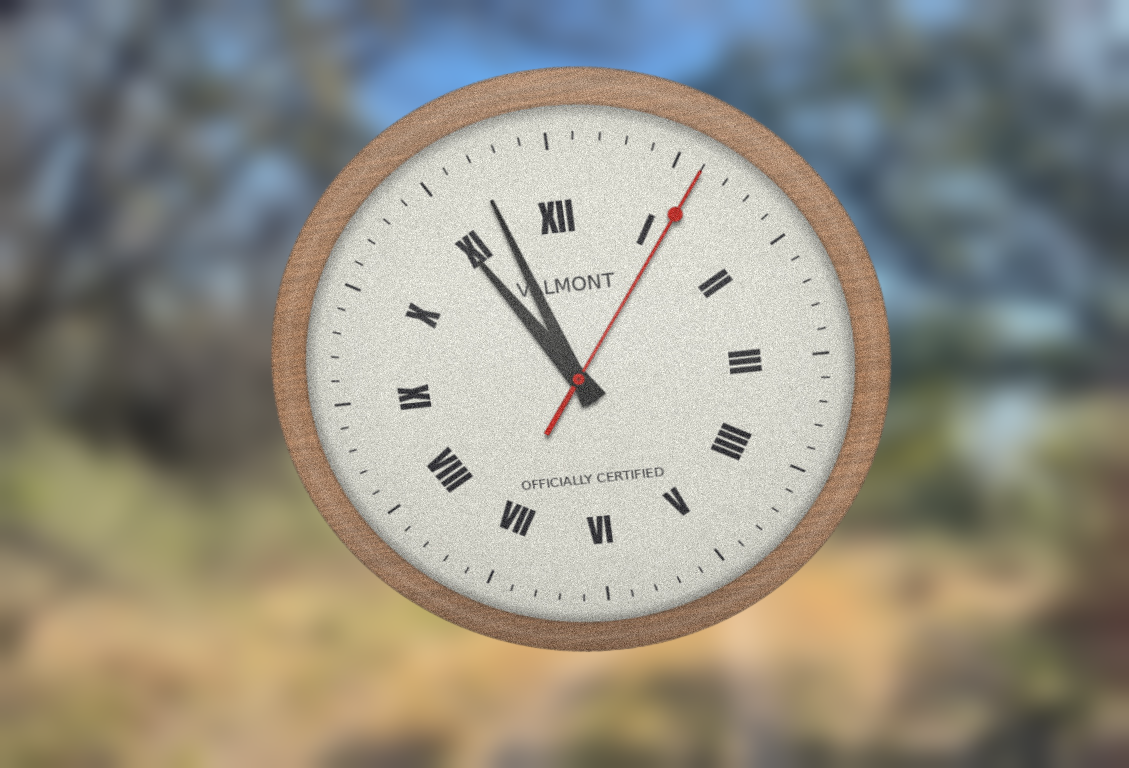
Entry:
h=10 m=57 s=6
